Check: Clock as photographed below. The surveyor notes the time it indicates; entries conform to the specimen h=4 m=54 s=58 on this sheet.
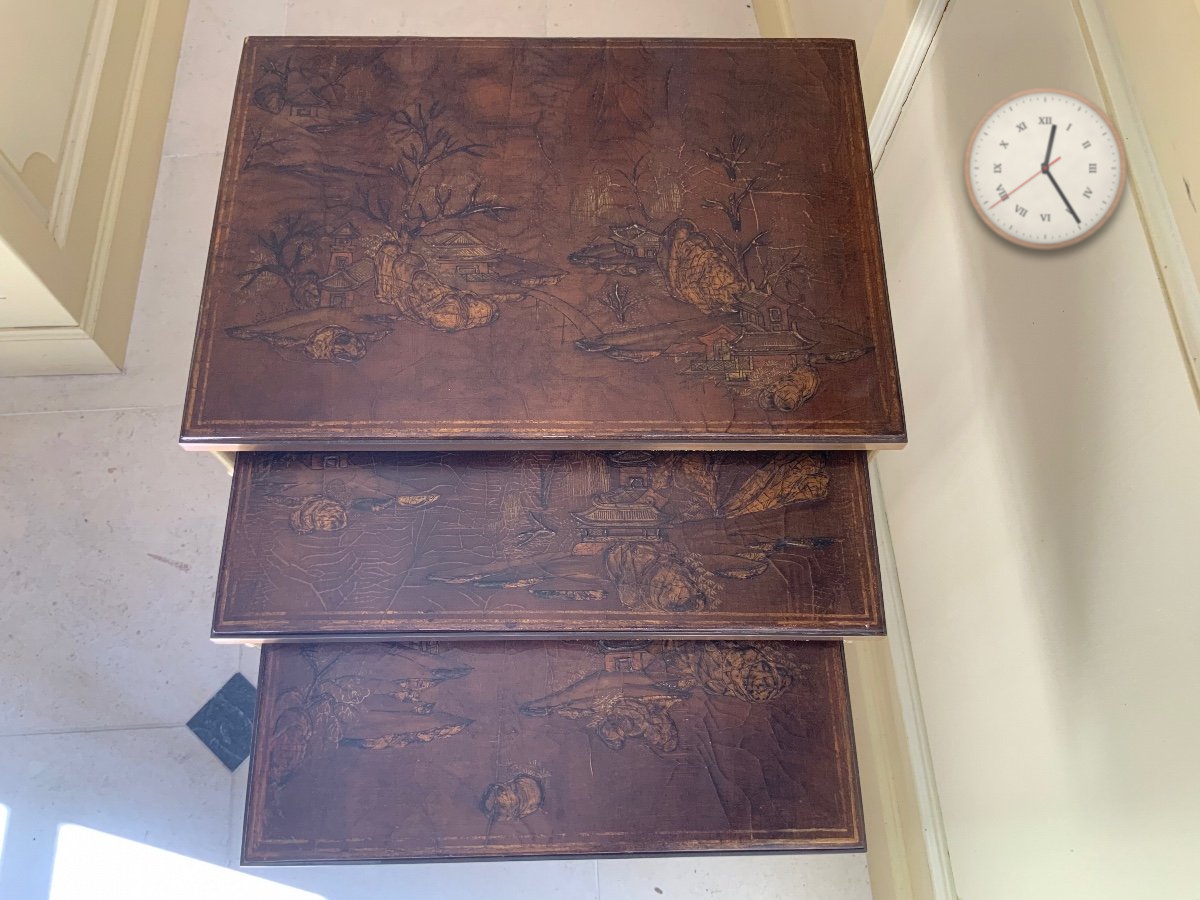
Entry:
h=12 m=24 s=39
